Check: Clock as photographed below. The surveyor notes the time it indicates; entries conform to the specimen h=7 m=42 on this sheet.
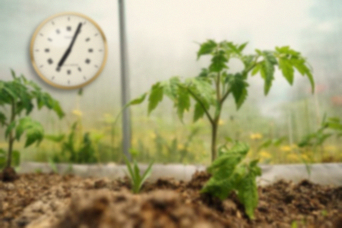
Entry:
h=7 m=4
